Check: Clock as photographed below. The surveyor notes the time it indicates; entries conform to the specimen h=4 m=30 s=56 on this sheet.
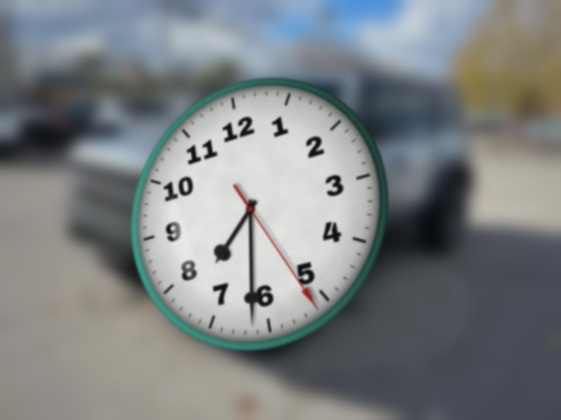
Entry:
h=7 m=31 s=26
